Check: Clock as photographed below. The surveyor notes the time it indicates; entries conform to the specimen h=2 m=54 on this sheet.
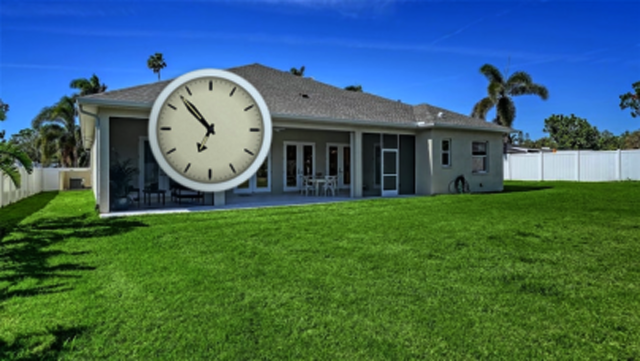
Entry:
h=6 m=53
